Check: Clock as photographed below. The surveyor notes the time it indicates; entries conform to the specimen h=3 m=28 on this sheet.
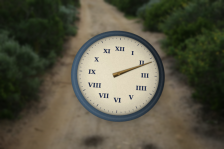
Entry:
h=2 m=11
